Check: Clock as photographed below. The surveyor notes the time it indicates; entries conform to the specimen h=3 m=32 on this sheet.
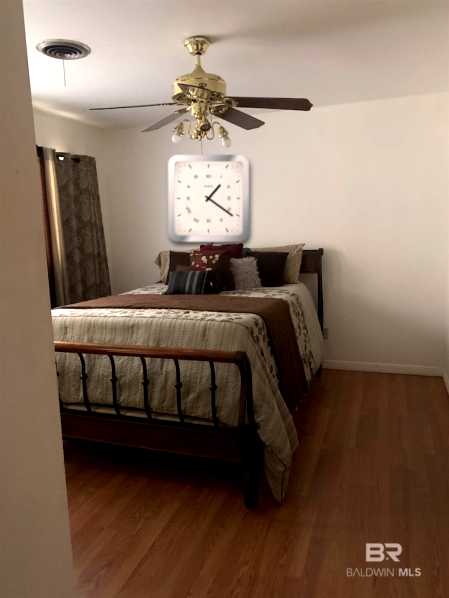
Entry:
h=1 m=21
